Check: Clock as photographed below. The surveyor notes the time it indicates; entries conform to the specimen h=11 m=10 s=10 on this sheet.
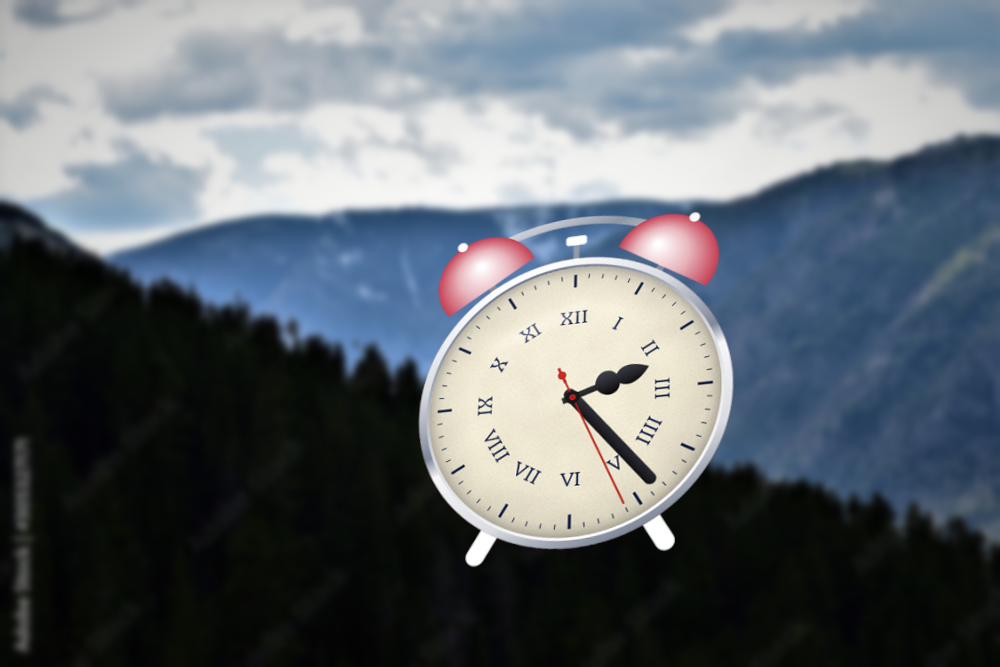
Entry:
h=2 m=23 s=26
